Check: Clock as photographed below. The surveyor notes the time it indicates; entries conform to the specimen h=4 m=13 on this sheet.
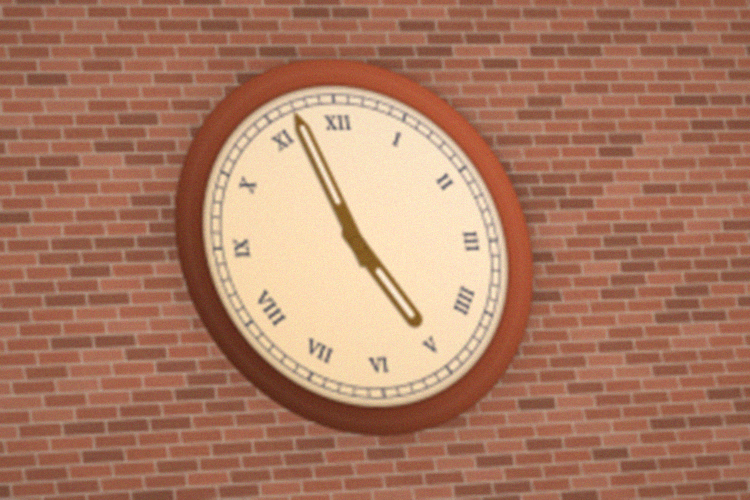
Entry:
h=4 m=57
